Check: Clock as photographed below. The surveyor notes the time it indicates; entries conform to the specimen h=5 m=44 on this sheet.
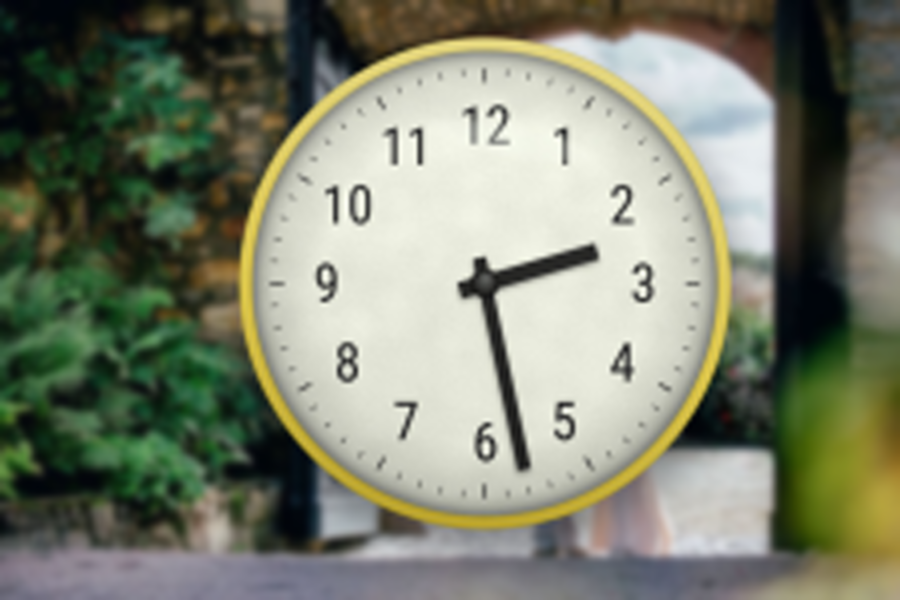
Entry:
h=2 m=28
